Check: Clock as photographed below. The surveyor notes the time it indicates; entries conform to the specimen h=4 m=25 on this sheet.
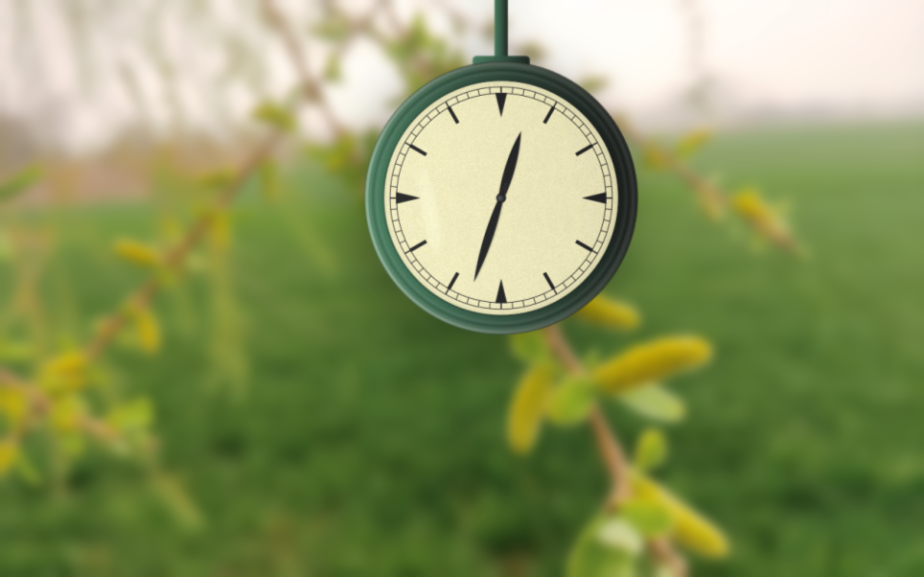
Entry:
h=12 m=33
